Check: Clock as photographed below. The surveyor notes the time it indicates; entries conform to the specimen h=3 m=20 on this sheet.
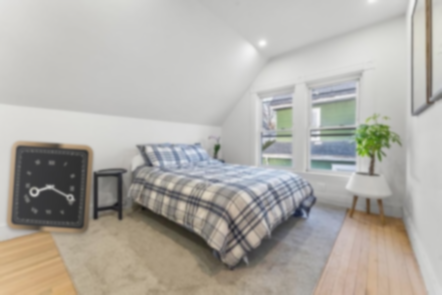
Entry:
h=8 m=19
